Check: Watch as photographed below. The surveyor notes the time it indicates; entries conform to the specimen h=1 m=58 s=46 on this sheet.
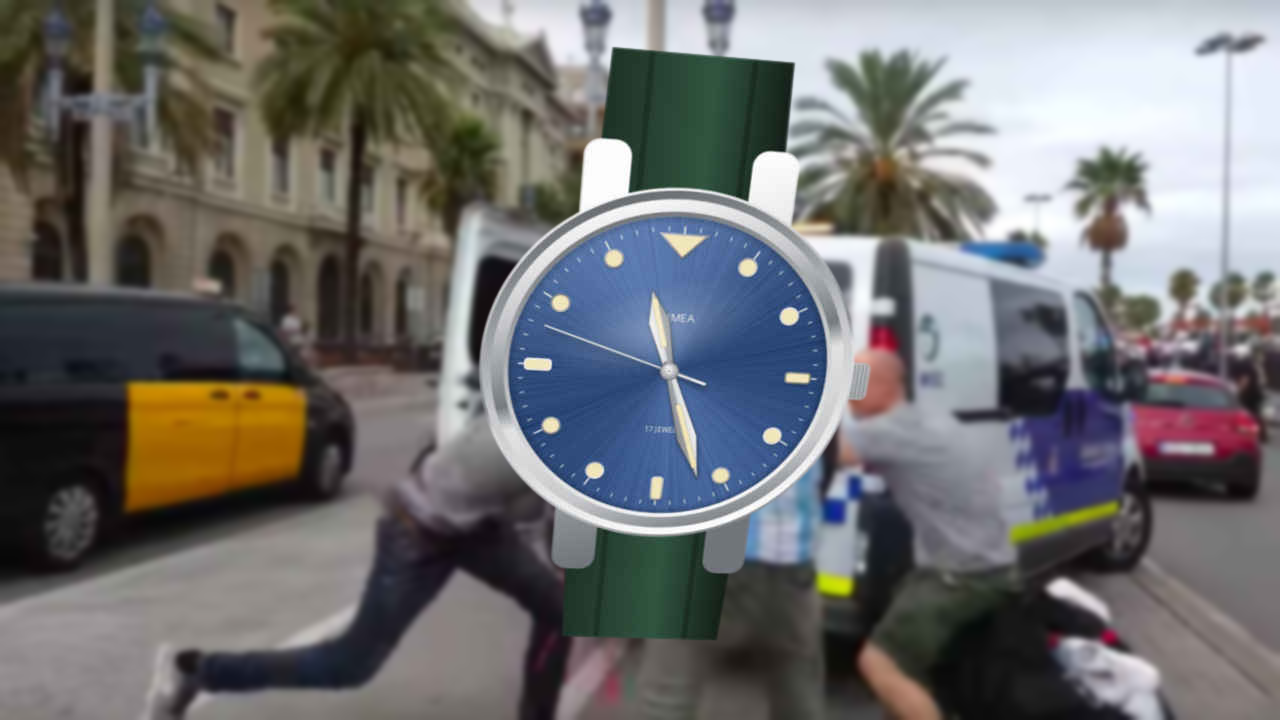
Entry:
h=11 m=26 s=48
